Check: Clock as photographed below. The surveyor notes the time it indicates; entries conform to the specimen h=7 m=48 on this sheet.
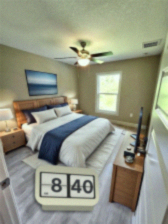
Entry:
h=8 m=40
